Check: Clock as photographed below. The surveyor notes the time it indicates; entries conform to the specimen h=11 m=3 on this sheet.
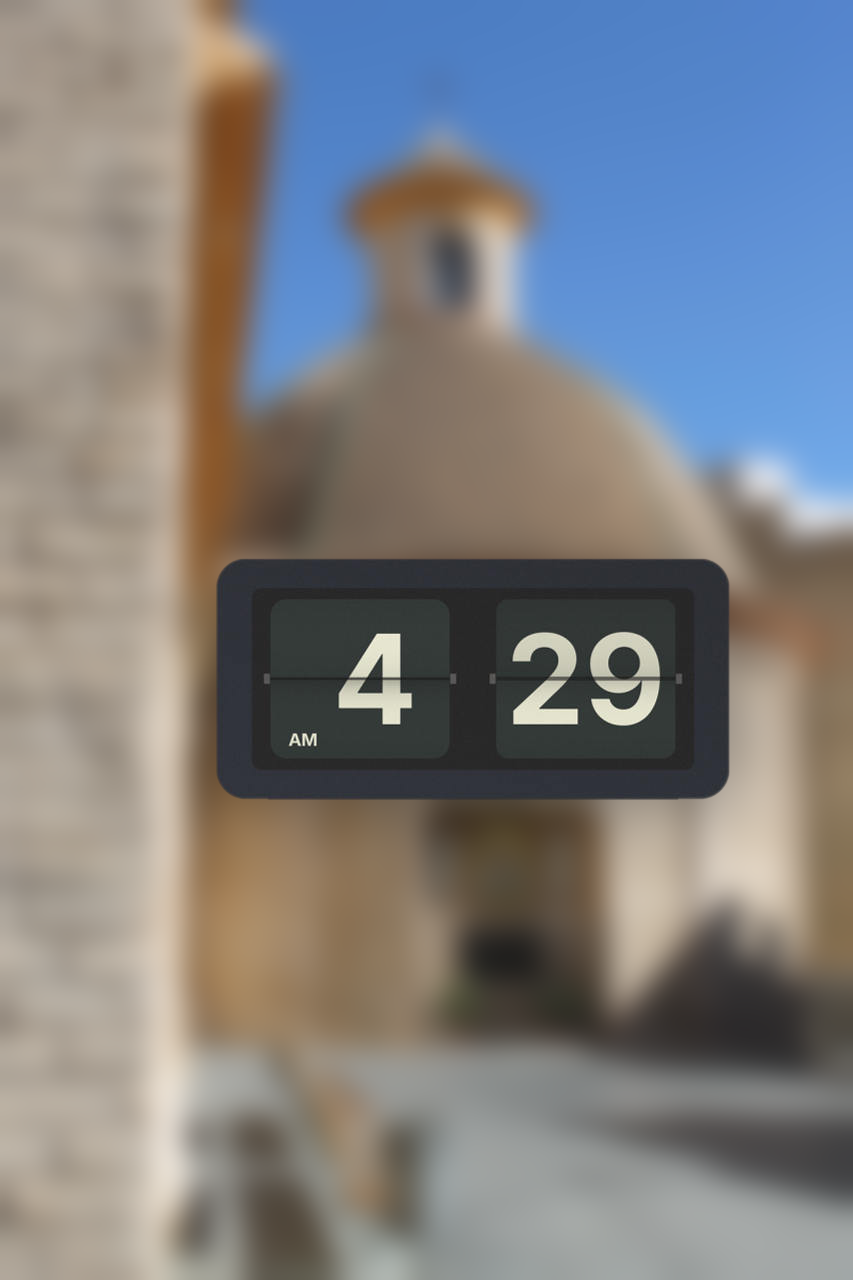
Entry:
h=4 m=29
